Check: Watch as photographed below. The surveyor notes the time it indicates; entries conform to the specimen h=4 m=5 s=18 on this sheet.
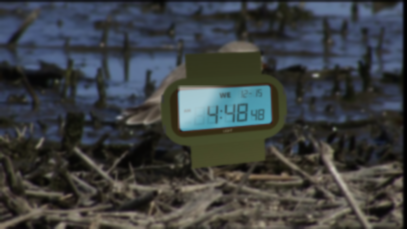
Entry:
h=4 m=48 s=48
